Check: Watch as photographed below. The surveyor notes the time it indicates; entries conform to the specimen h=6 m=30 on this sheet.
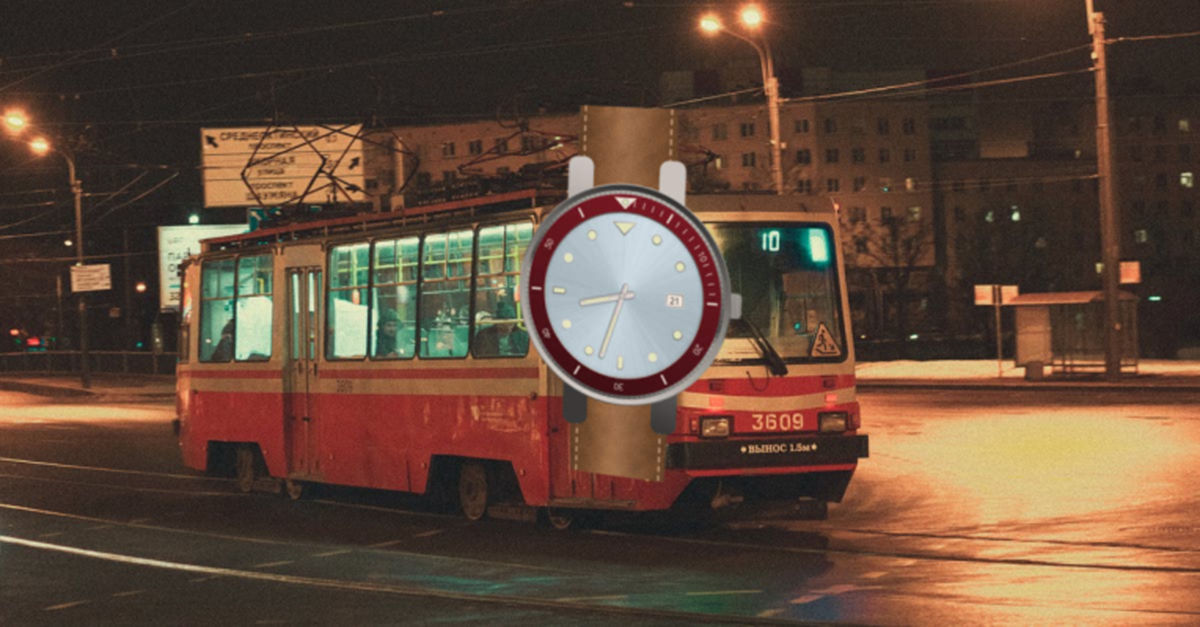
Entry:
h=8 m=33
